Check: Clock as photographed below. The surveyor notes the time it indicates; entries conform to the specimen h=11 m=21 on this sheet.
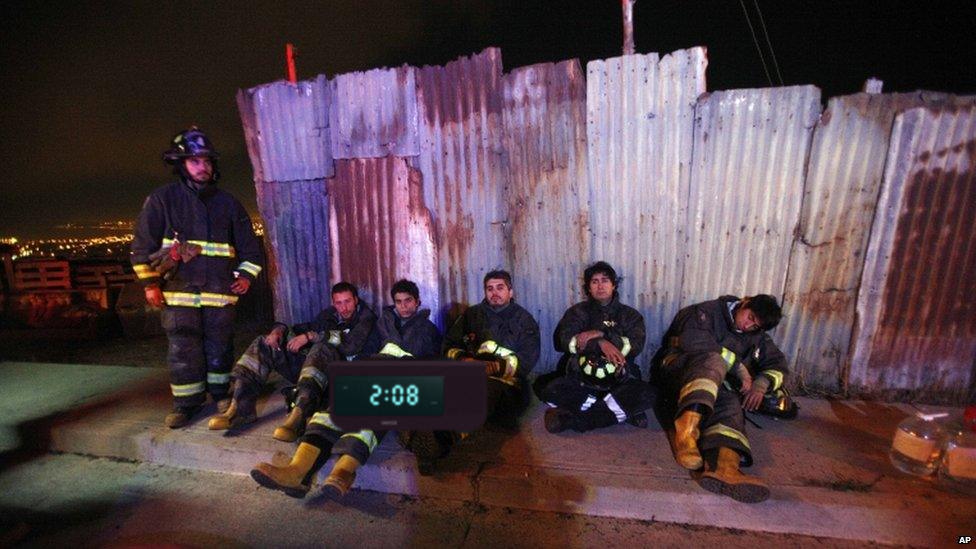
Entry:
h=2 m=8
